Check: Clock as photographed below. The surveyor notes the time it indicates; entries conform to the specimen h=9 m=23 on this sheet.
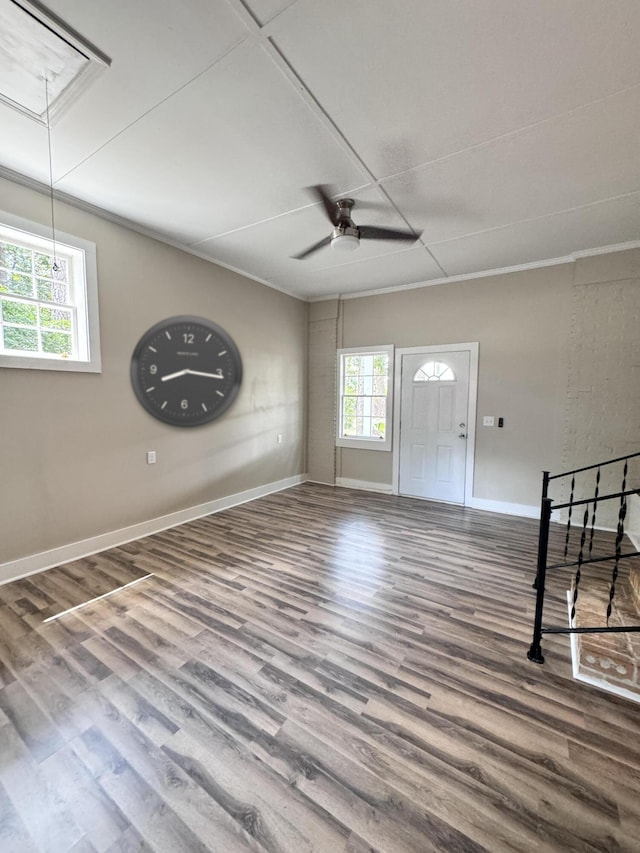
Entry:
h=8 m=16
